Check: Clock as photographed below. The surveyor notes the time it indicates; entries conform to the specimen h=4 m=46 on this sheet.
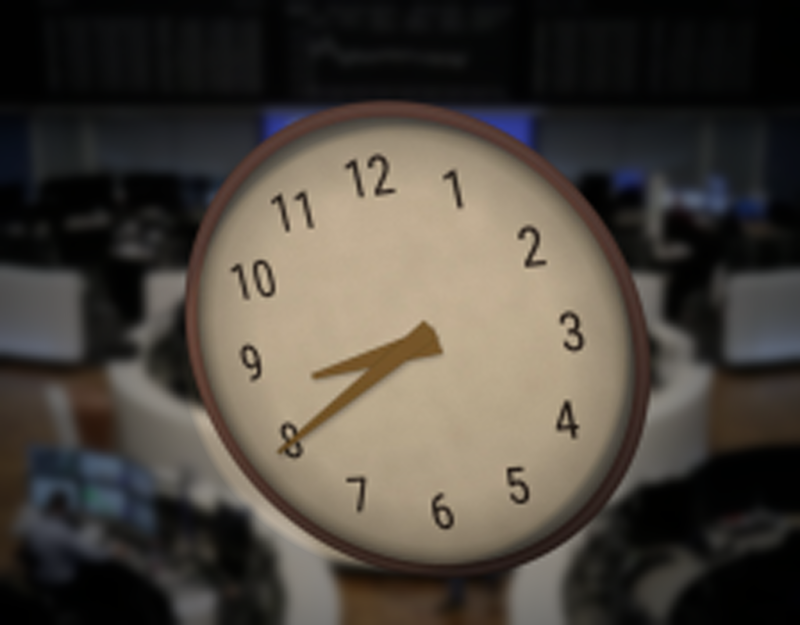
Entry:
h=8 m=40
